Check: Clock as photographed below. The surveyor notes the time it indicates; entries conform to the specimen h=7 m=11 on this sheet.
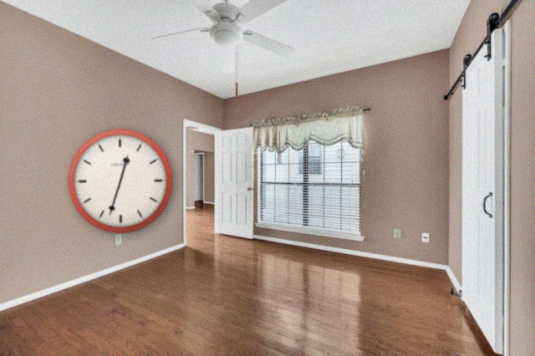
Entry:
h=12 m=33
